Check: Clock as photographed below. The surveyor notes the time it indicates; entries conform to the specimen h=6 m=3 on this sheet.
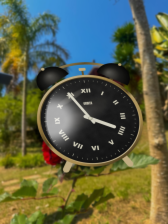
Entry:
h=3 m=55
